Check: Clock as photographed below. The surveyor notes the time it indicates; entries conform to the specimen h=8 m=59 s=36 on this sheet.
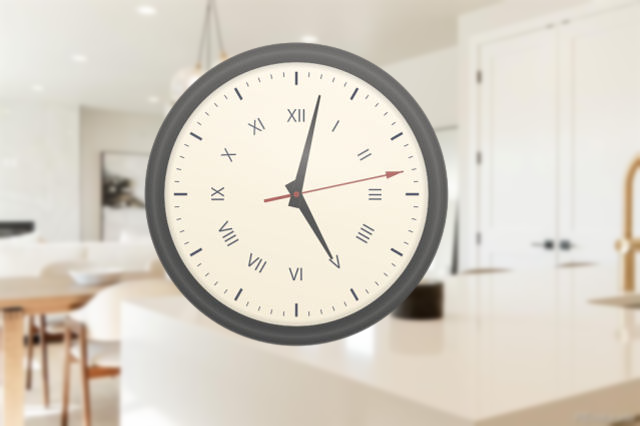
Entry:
h=5 m=2 s=13
